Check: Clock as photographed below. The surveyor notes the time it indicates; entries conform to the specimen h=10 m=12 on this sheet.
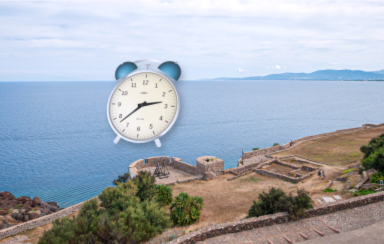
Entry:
h=2 m=38
